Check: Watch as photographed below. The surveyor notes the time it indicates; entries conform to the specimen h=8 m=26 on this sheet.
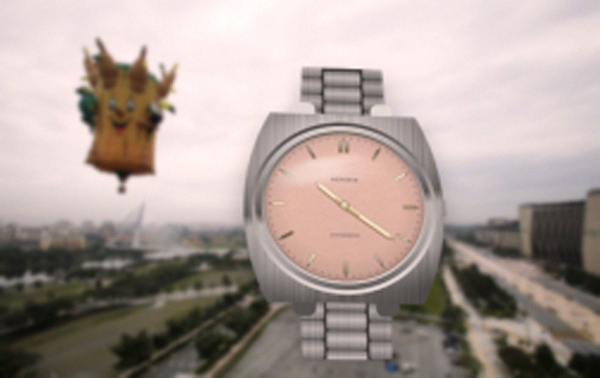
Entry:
h=10 m=21
